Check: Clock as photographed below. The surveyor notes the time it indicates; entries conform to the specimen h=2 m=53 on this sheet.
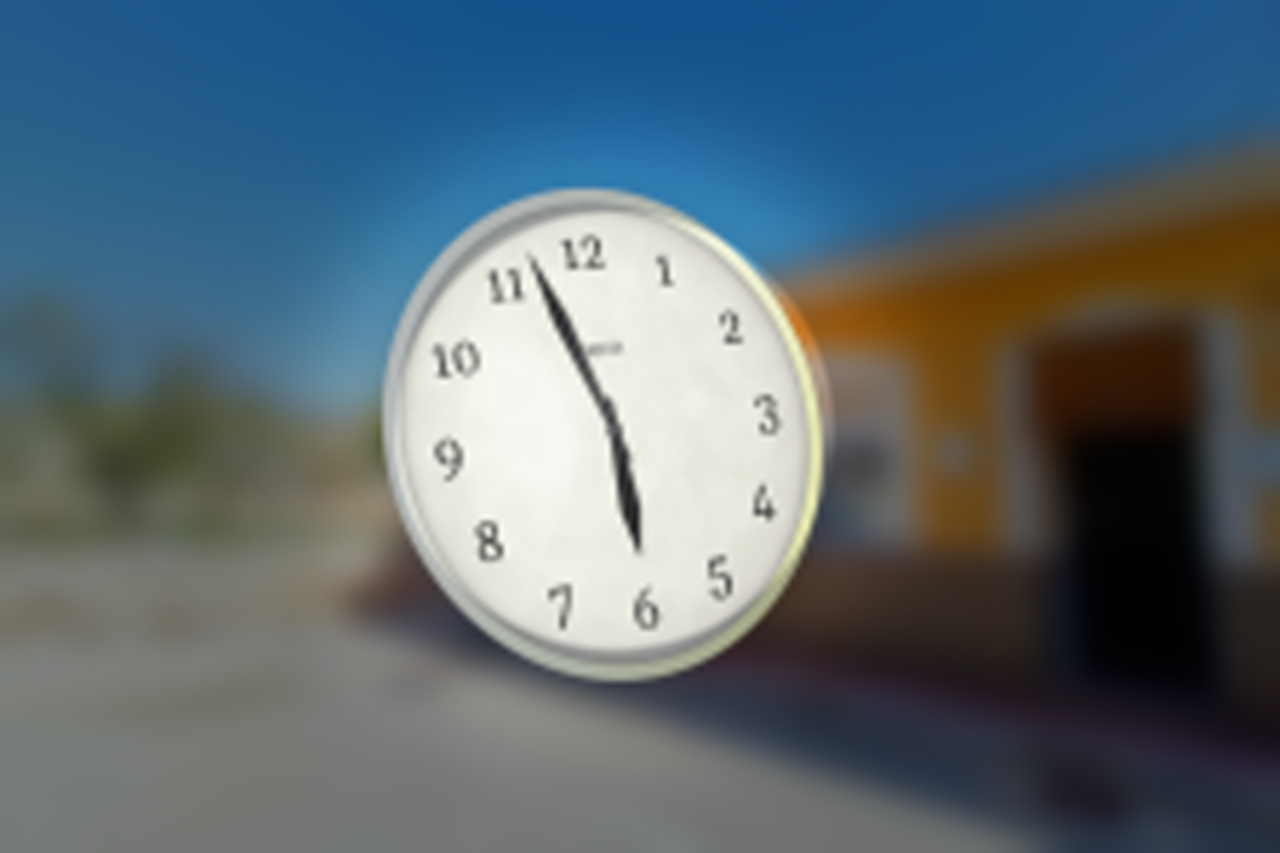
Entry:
h=5 m=57
